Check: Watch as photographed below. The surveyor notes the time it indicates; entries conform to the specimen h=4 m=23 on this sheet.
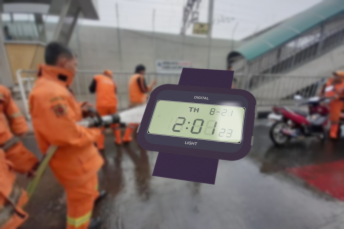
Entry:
h=2 m=1
